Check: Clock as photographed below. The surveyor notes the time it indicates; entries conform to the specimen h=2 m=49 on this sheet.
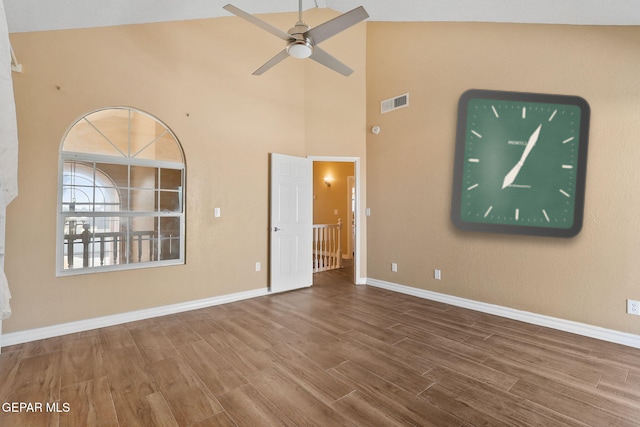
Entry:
h=7 m=4
